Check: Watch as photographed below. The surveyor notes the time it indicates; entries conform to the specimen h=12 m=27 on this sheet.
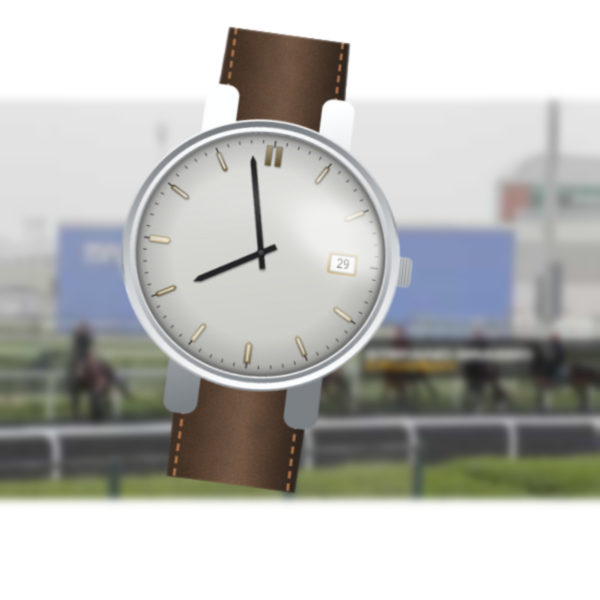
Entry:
h=7 m=58
